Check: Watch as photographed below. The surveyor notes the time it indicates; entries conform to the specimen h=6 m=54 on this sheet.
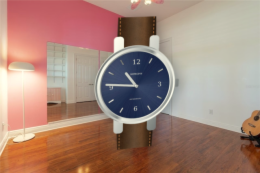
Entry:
h=10 m=46
